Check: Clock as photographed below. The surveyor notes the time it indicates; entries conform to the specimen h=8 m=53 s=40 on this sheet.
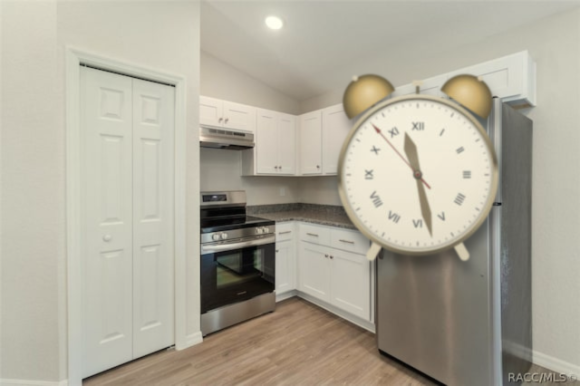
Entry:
h=11 m=27 s=53
